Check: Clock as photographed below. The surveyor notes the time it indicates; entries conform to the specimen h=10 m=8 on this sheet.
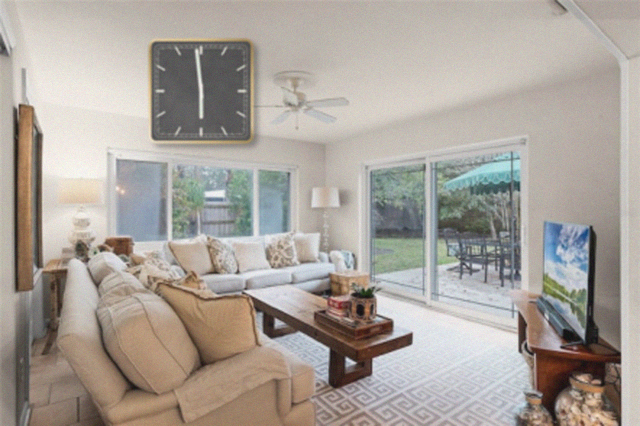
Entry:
h=5 m=59
